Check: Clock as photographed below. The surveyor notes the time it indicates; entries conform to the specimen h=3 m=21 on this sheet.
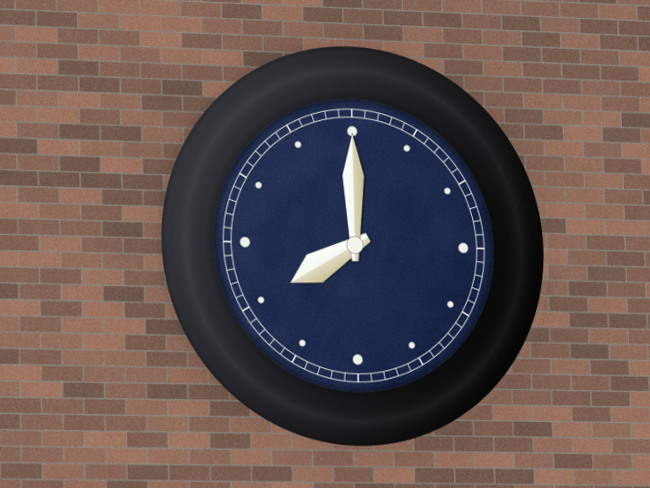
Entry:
h=8 m=0
